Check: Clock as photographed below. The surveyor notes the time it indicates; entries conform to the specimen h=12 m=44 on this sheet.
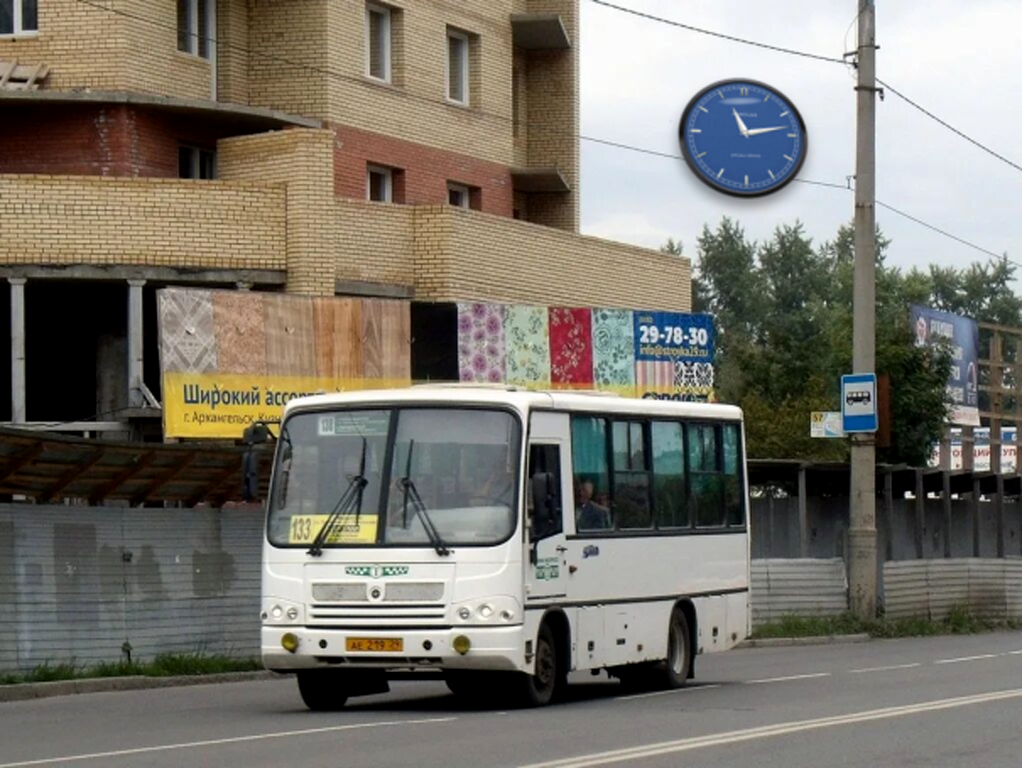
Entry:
h=11 m=13
